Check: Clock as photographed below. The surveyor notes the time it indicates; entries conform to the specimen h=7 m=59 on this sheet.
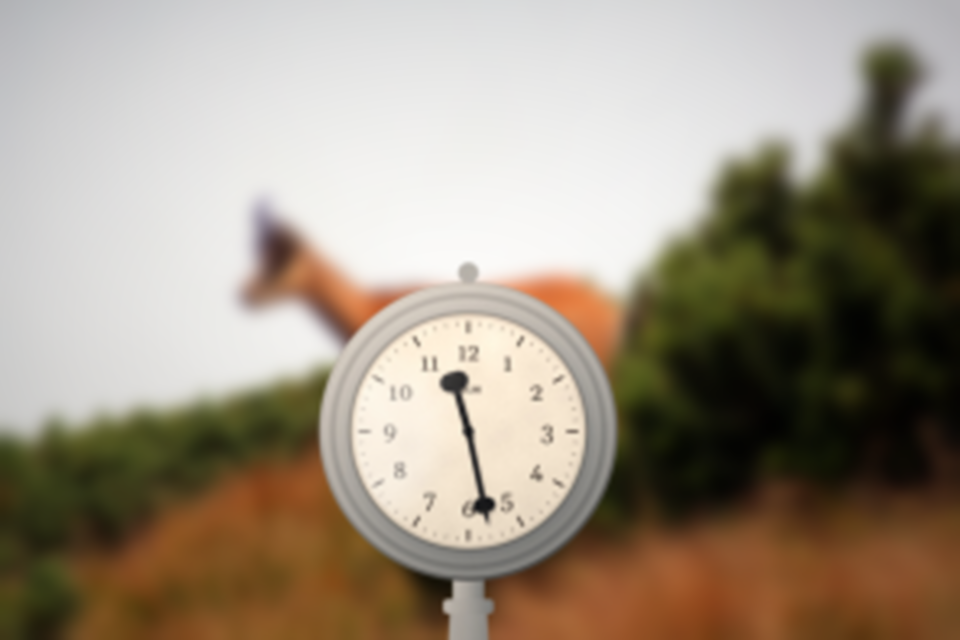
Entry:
h=11 m=28
